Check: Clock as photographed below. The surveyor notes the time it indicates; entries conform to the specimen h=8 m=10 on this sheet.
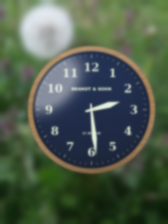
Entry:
h=2 m=29
